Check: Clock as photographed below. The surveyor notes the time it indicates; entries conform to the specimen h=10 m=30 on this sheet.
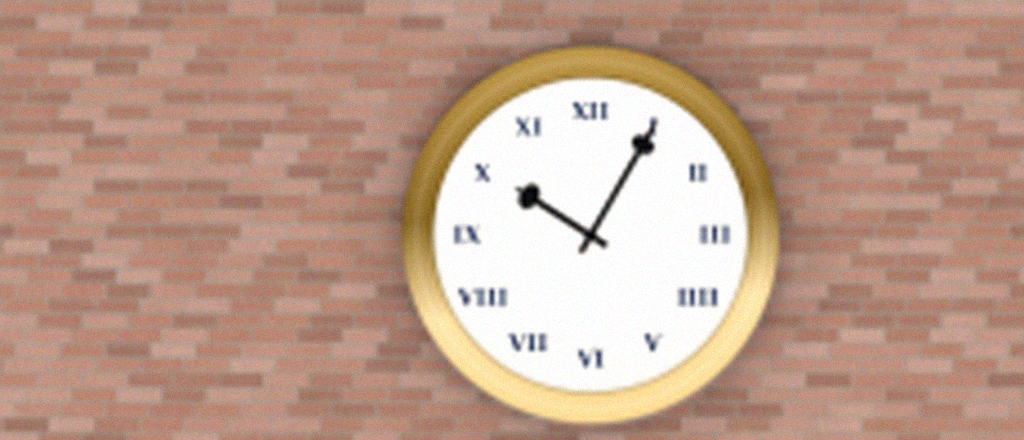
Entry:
h=10 m=5
